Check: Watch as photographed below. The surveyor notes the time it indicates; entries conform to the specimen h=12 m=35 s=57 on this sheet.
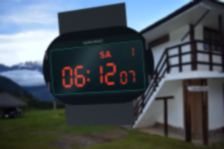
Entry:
h=6 m=12 s=7
